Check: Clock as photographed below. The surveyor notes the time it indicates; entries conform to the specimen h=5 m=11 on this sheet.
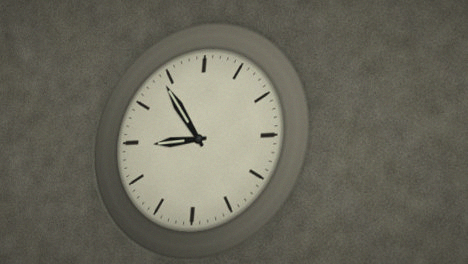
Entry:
h=8 m=54
